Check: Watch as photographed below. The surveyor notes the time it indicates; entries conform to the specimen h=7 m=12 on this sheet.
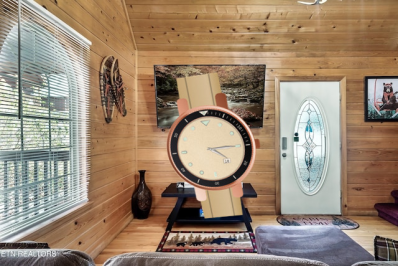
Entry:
h=4 m=15
